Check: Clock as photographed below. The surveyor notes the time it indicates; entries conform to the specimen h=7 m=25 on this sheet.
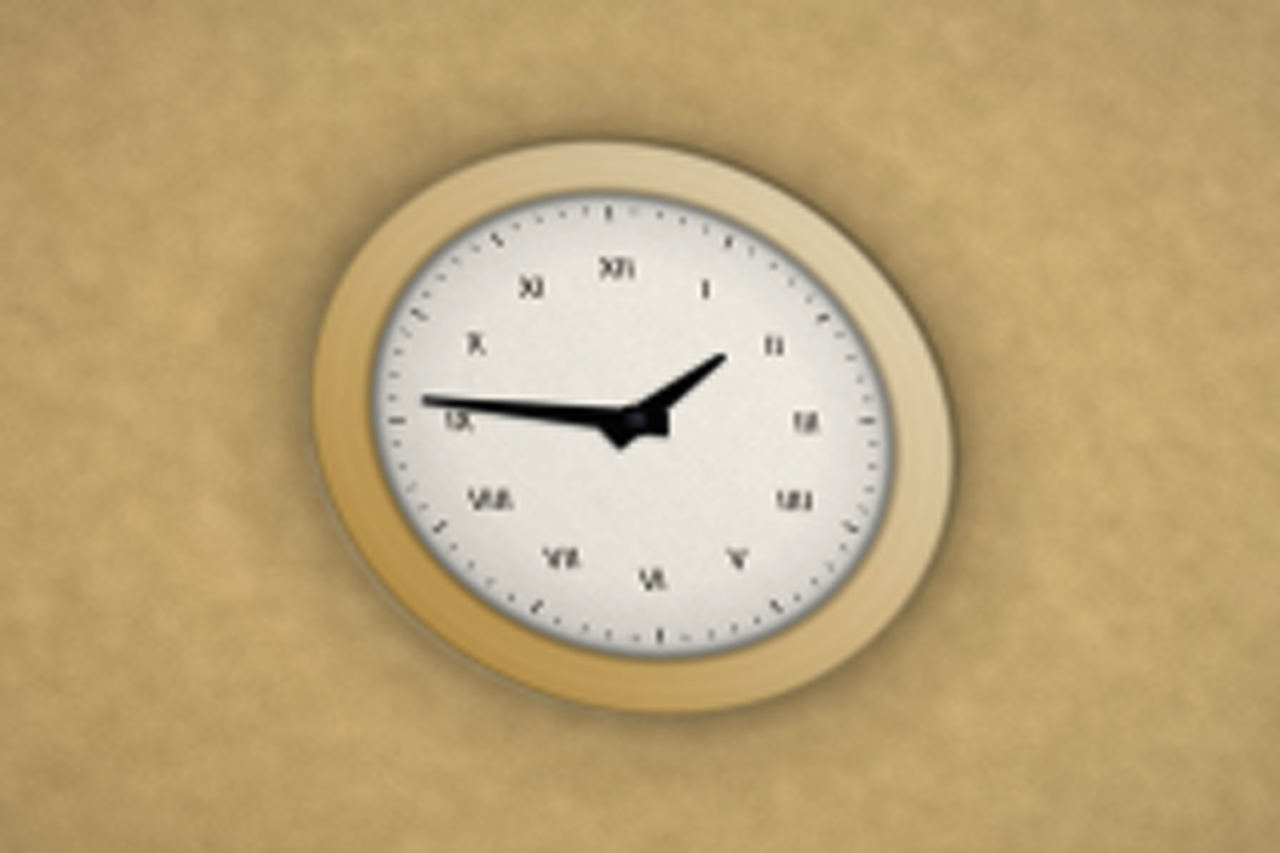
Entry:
h=1 m=46
